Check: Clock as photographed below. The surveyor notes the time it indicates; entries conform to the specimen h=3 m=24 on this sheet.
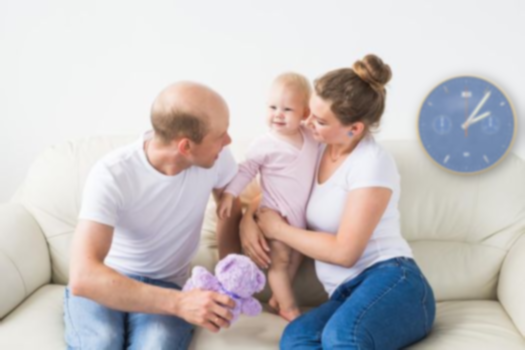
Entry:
h=2 m=6
